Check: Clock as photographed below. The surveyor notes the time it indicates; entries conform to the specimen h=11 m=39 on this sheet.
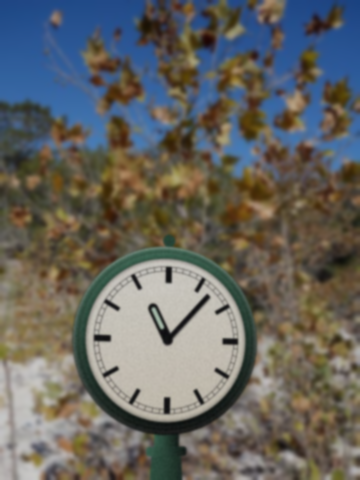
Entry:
h=11 m=7
